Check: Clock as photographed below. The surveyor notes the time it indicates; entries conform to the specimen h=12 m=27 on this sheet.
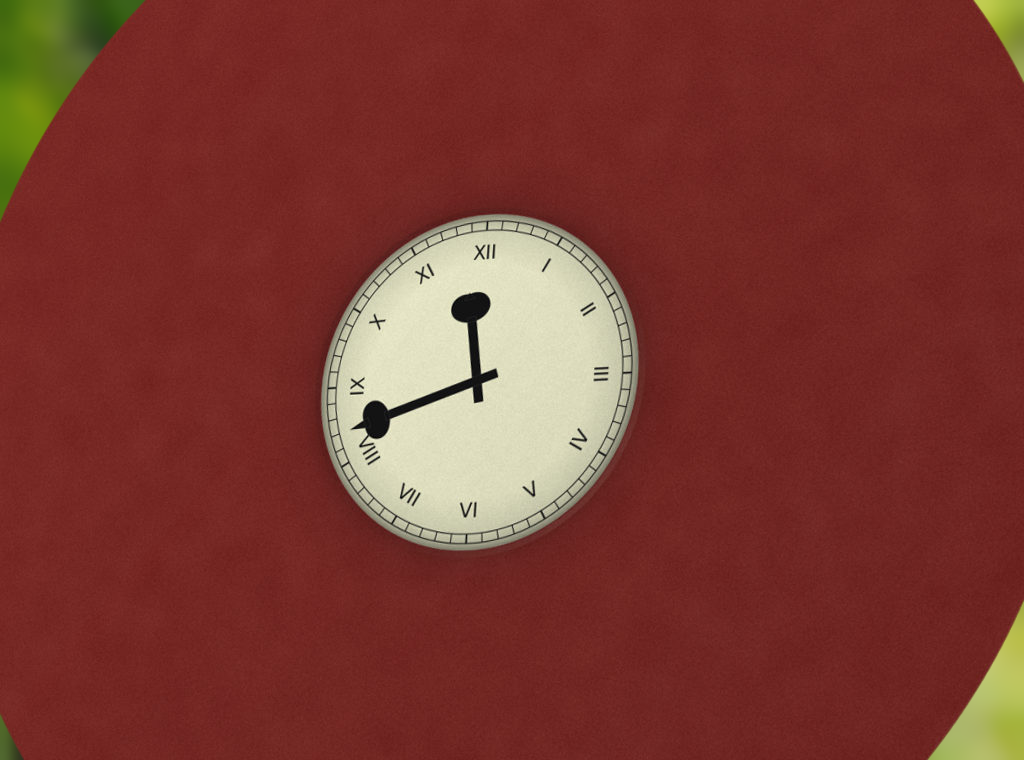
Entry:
h=11 m=42
